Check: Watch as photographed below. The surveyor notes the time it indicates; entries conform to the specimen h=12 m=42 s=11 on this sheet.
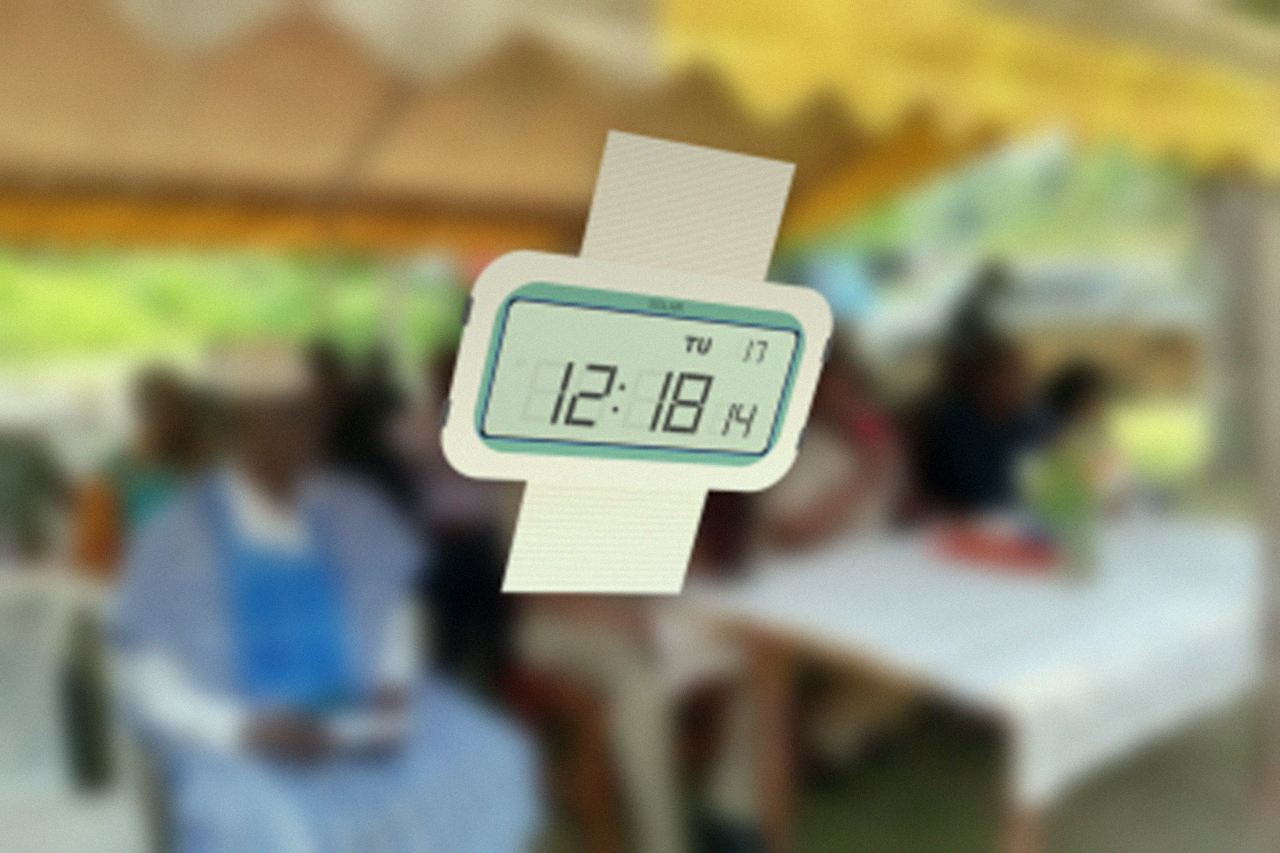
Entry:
h=12 m=18 s=14
